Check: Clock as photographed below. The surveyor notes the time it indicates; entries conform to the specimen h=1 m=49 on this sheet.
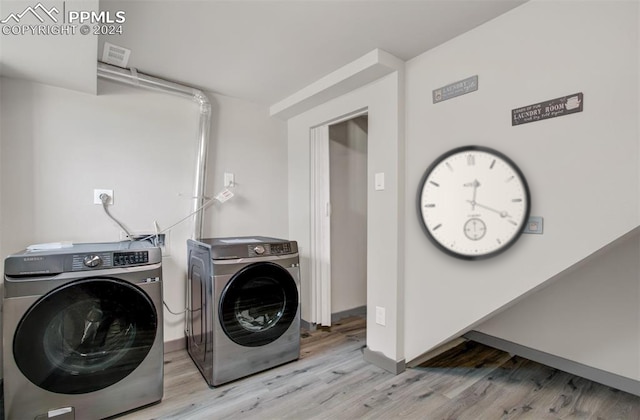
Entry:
h=12 m=19
